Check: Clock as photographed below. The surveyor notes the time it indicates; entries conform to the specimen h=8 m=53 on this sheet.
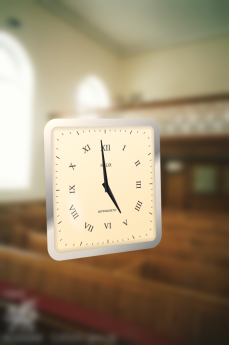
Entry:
h=4 m=59
